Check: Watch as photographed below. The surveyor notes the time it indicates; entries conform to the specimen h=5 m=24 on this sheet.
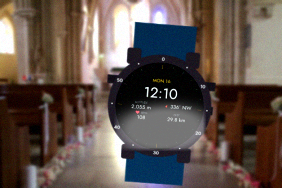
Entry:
h=12 m=10
